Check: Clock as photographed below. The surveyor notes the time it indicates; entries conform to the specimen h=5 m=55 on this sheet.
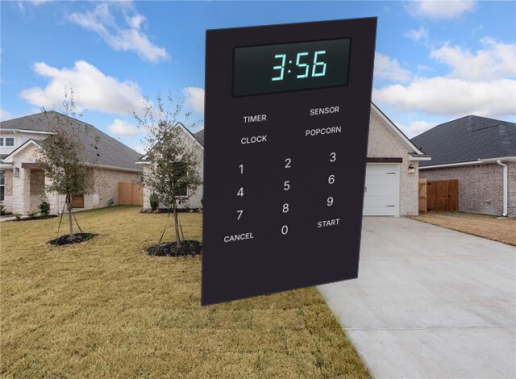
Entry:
h=3 m=56
